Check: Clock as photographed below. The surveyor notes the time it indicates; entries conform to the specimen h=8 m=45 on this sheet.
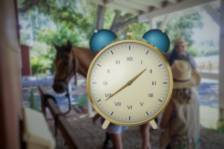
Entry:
h=1 m=39
